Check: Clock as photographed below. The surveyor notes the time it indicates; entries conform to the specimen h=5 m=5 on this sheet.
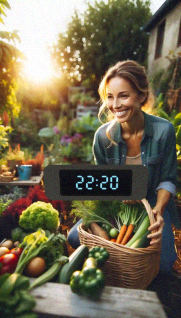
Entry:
h=22 m=20
